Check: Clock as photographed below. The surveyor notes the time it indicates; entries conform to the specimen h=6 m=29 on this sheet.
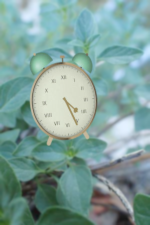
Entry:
h=4 m=26
